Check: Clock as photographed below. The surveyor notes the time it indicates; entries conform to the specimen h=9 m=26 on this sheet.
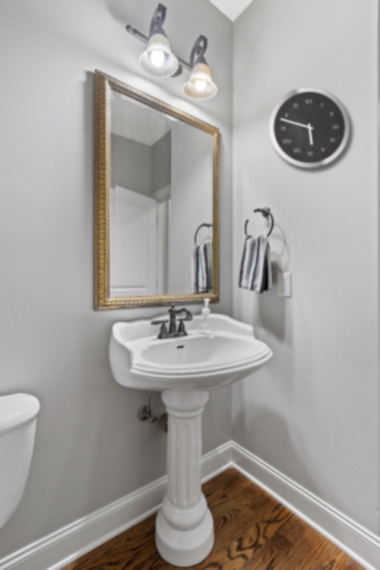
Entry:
h=5 m=48
